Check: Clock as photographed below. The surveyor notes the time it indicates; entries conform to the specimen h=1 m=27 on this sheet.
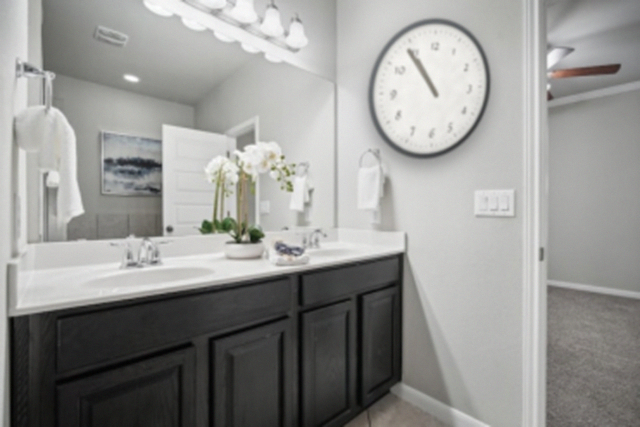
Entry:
h=10 m=54
